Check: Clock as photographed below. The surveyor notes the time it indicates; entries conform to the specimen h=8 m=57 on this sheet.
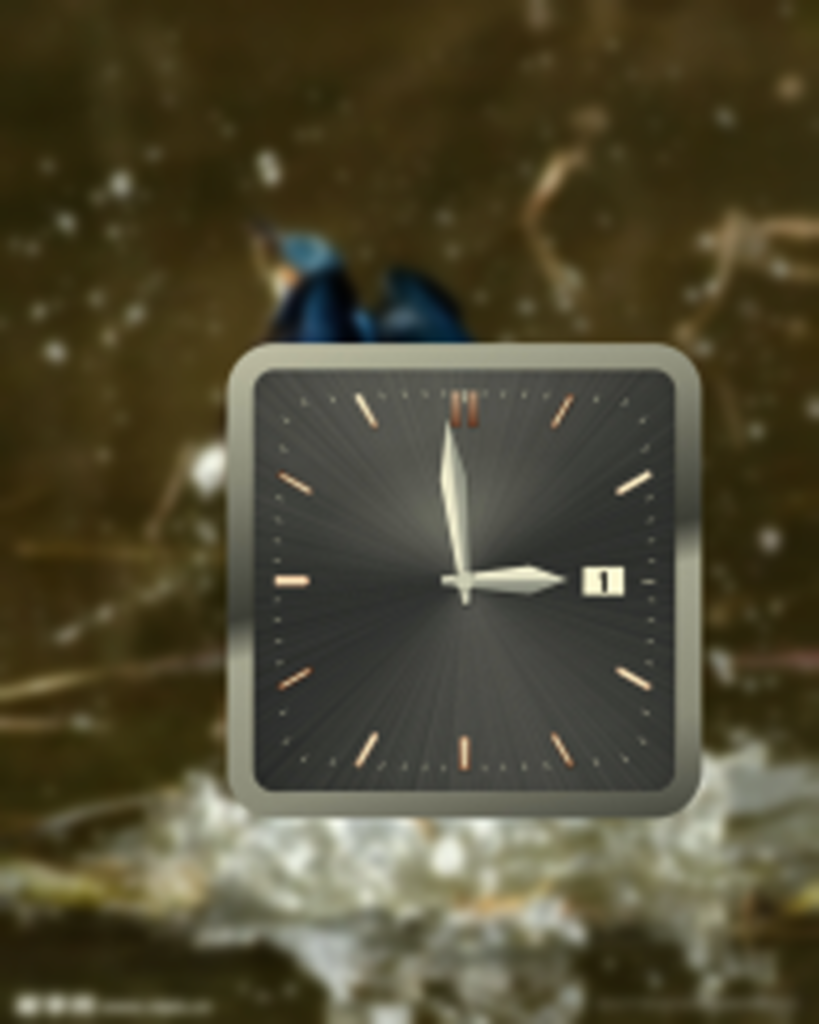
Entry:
h=2 m=59
